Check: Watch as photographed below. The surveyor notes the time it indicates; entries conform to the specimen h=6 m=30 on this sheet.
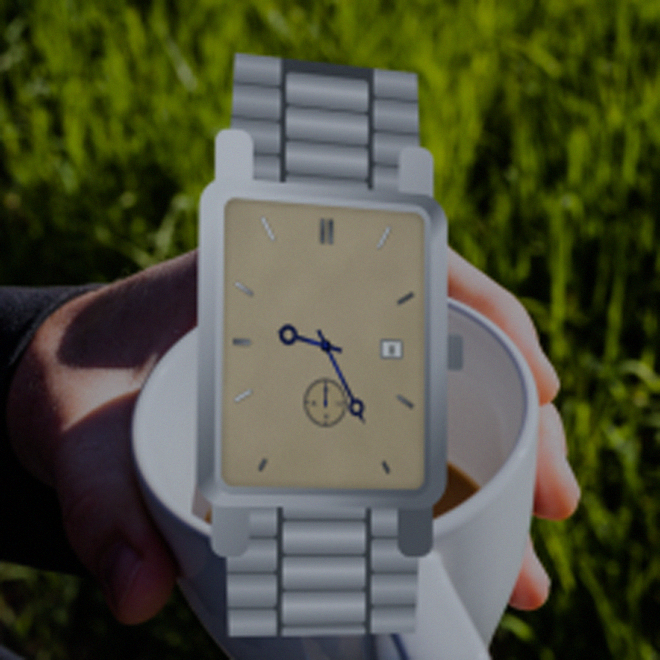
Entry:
h=9 m=25
